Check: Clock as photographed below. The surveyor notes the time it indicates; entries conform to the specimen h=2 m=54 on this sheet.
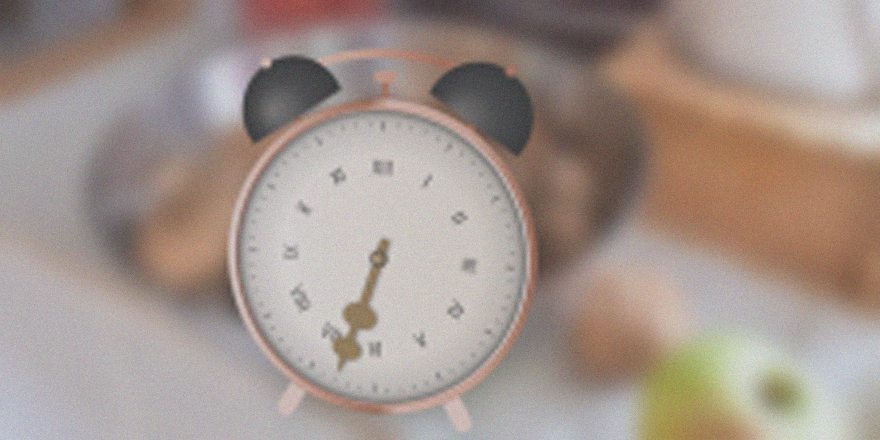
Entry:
h=6 m=33
